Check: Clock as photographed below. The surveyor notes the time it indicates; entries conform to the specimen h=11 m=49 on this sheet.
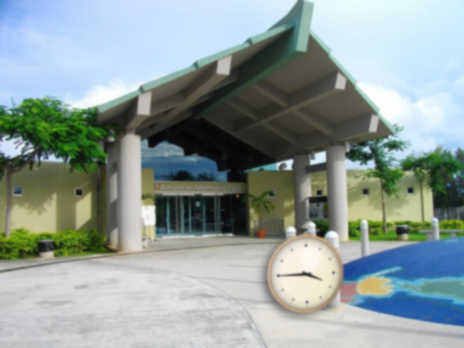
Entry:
h=3 m=45
